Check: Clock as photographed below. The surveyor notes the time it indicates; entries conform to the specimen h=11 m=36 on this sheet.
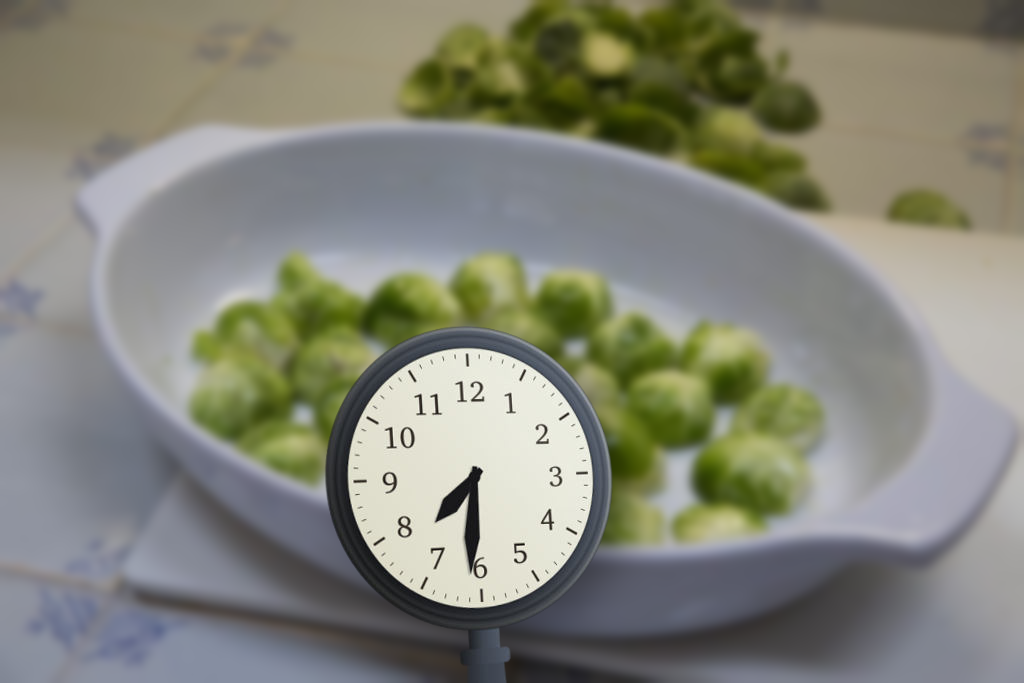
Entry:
h=7 m=31
